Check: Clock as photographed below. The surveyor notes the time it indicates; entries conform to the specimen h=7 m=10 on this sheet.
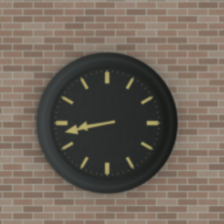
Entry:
h=8 m=43
